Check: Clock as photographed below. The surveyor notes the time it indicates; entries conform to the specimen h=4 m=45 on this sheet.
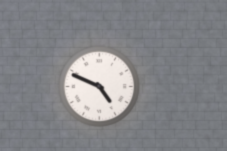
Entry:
h=4 m=49
